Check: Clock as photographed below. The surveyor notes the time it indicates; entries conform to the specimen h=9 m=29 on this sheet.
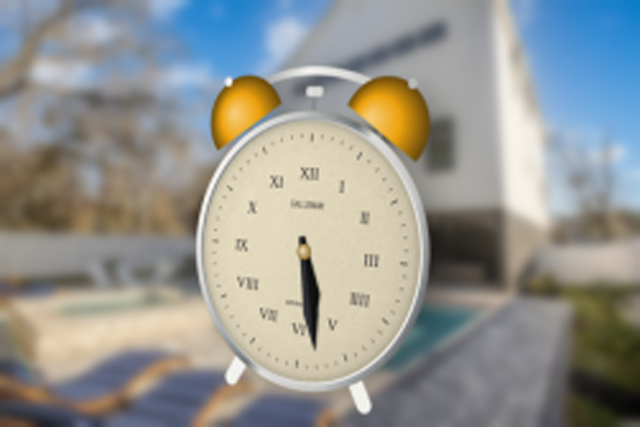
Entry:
h=5 m=28
